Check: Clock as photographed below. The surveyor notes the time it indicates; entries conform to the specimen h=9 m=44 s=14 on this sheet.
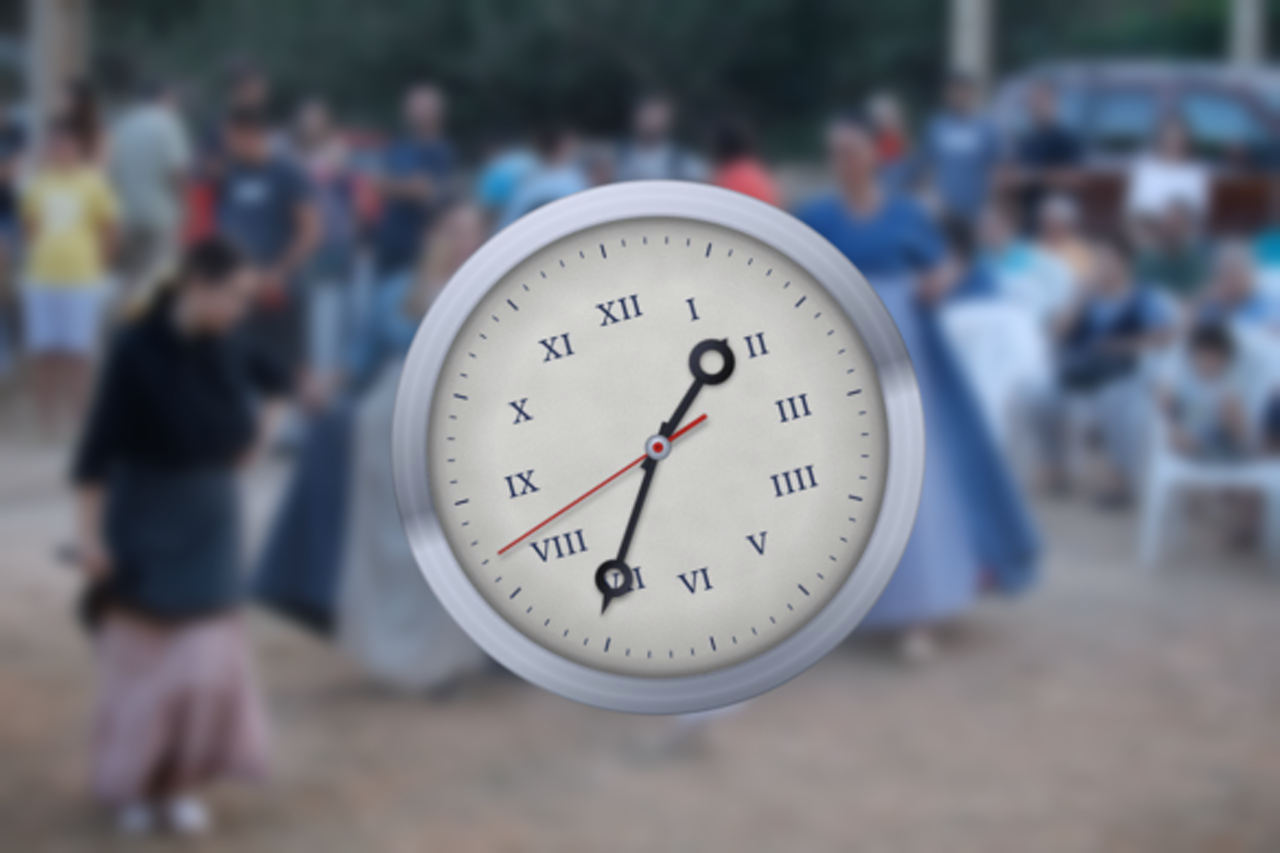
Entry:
h=1 m=35 s=42
